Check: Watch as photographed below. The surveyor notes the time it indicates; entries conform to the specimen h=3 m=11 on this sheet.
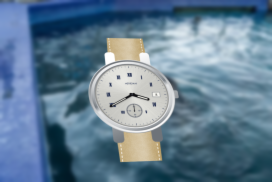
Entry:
h=3 m=40
